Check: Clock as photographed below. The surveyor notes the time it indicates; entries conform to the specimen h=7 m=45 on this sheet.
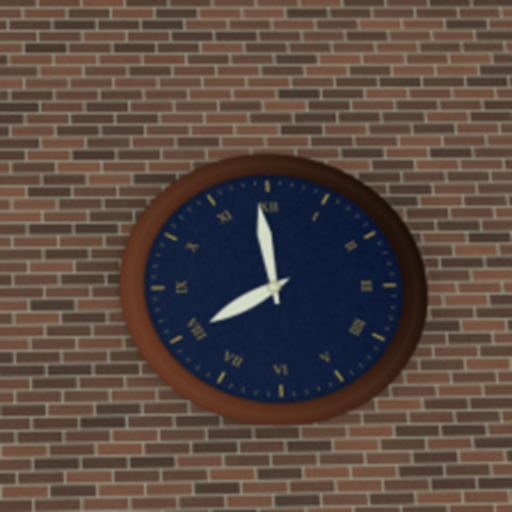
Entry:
h=7 m=59
